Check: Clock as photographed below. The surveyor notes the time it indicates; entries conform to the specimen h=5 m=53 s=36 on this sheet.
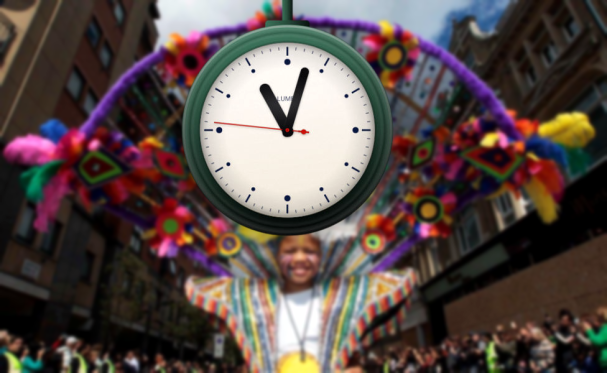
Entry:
h=11 m=2 s=46
